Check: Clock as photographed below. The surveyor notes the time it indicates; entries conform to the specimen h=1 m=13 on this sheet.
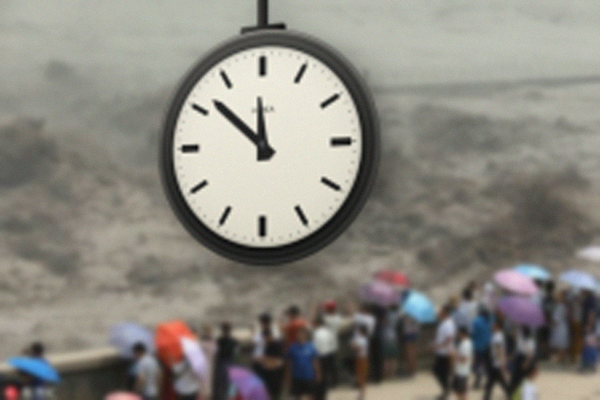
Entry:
h=11 m=52
